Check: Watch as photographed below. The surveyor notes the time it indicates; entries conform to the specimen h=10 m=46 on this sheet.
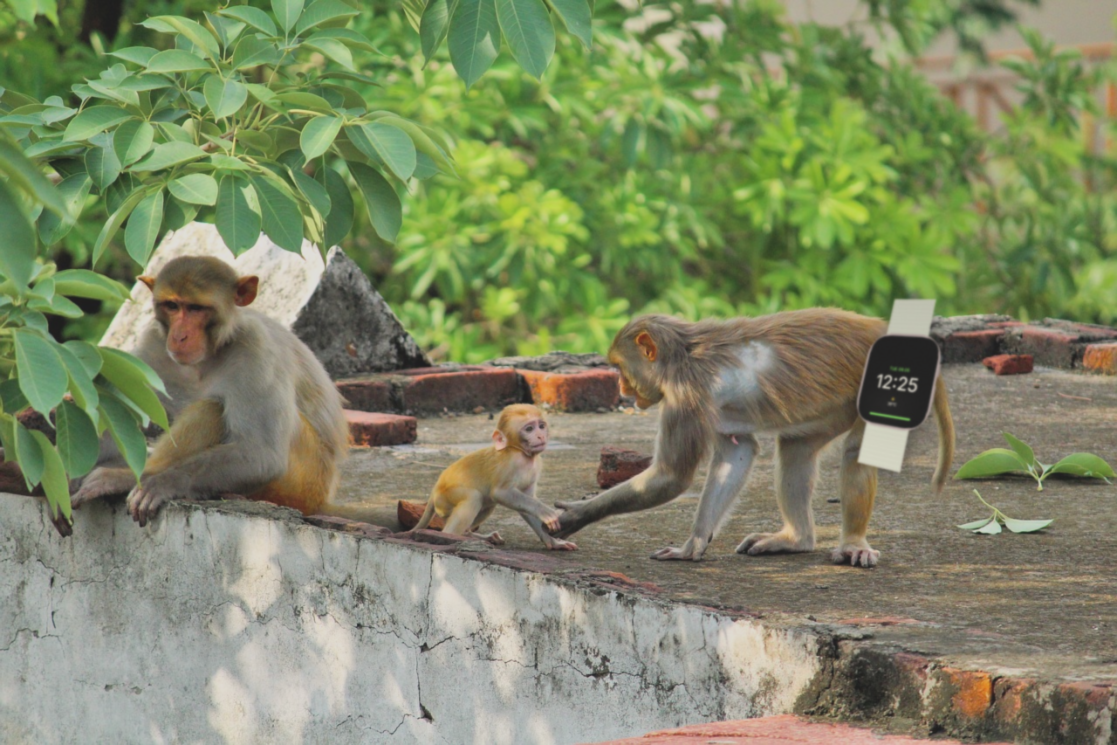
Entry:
h=12 m=25
